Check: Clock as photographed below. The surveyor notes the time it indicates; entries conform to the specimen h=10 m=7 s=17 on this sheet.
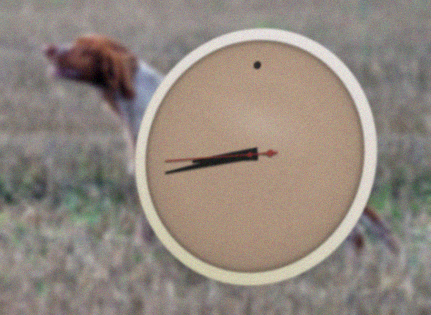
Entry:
h=8 m=42 s=44
